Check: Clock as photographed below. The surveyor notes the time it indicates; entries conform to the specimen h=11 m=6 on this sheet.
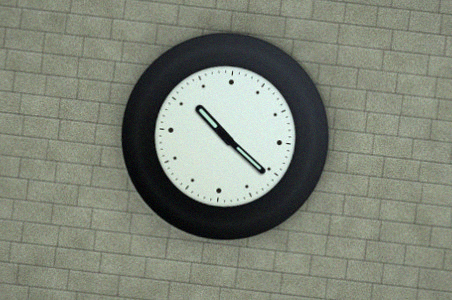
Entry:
h=10 m=21
